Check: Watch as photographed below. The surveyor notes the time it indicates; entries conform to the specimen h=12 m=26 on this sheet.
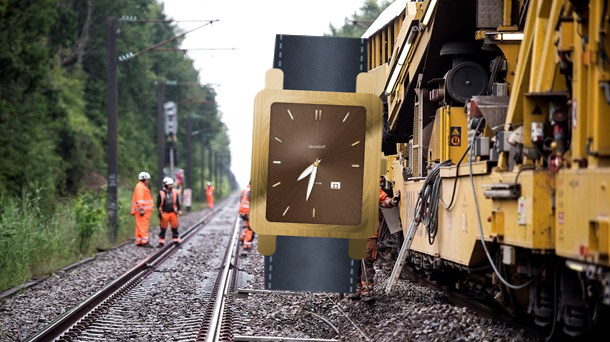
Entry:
h=7 m=32
